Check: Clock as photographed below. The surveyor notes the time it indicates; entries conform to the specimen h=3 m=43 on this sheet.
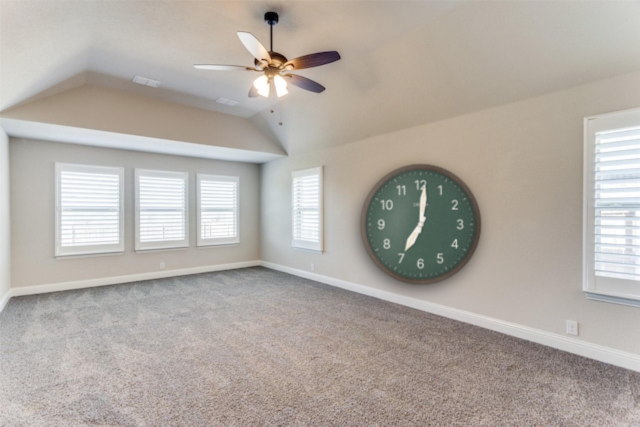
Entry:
h=7 m=1
